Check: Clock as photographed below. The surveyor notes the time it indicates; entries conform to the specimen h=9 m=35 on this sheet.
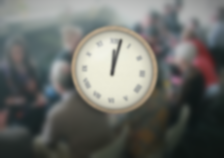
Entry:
h=12 m=2
